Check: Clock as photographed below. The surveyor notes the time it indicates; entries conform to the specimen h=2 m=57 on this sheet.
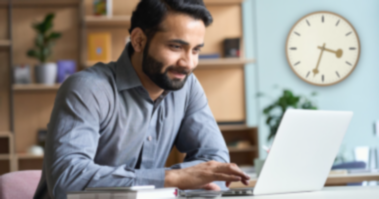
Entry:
h=3 m=33
